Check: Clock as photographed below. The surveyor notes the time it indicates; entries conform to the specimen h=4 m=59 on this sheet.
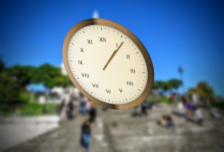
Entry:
h=1 m=6
